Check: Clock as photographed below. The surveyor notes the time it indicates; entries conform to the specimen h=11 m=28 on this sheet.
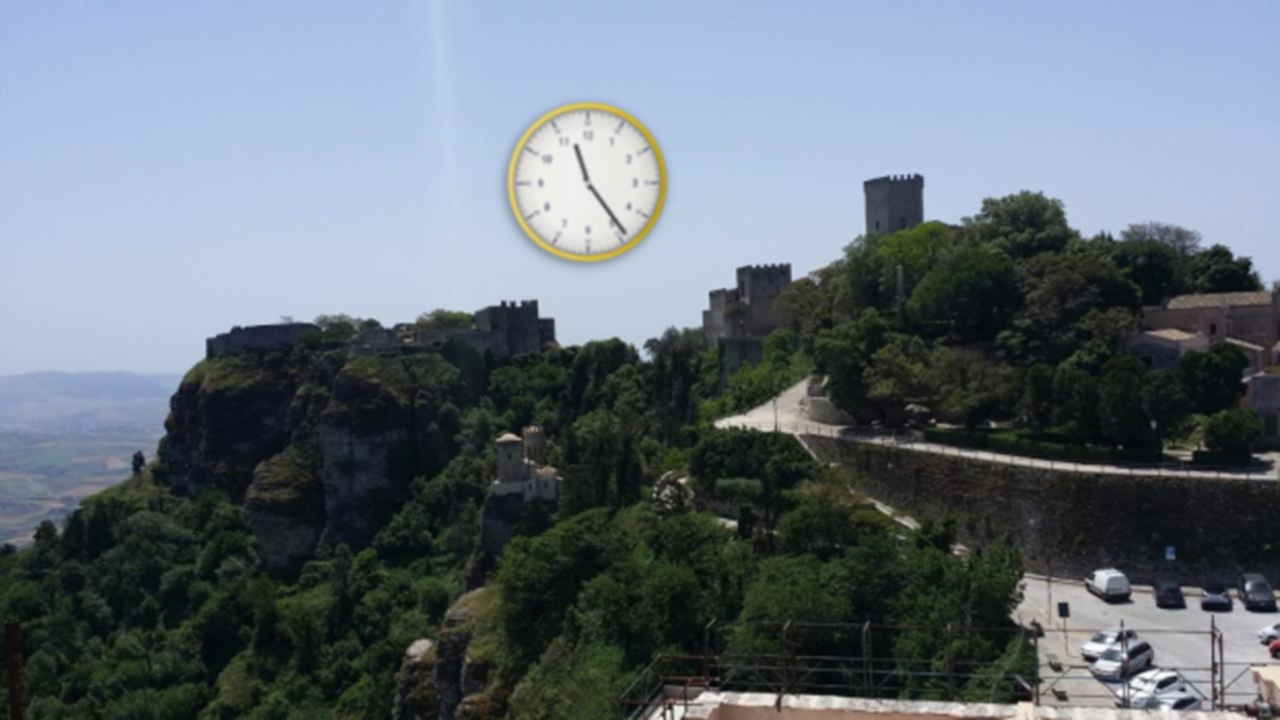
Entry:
h=11 m=24
